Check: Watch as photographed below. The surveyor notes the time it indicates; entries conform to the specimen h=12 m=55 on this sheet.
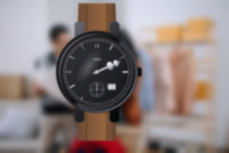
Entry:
h=2 m=11
